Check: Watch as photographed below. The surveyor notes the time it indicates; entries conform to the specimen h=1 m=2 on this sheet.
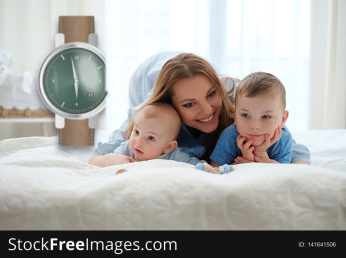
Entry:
h=5 m=58
